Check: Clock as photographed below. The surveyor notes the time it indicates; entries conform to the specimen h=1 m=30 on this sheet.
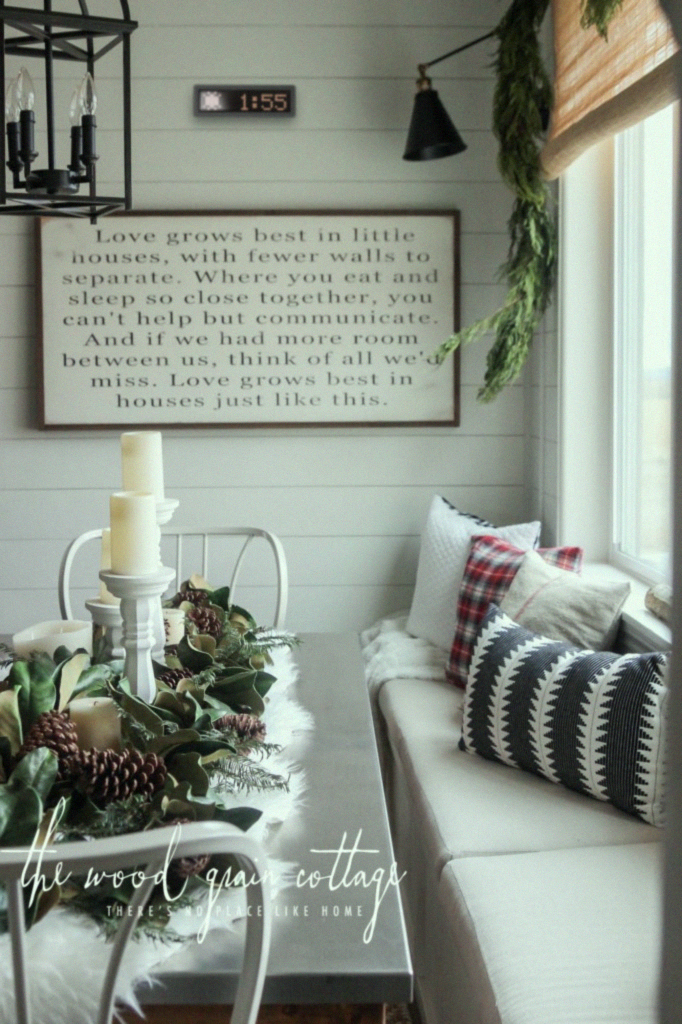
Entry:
h=1 m=55
